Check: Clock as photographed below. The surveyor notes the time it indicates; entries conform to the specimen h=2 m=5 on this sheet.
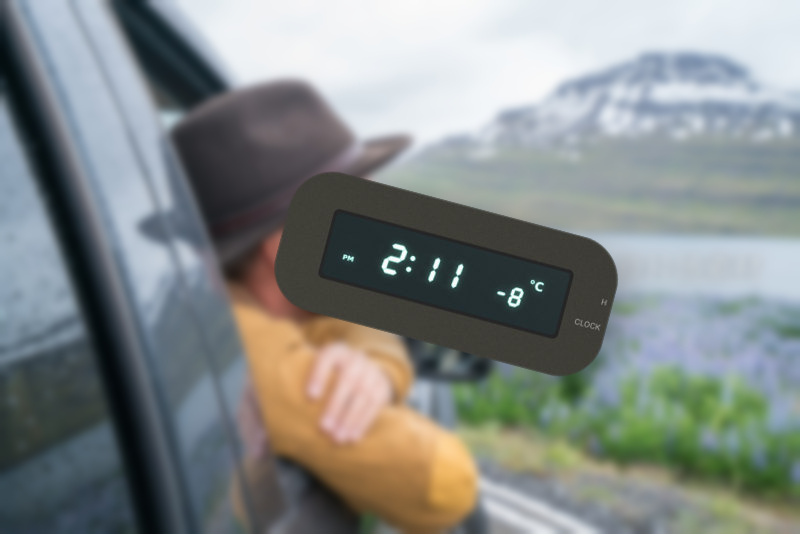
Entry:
h=2 m=11
